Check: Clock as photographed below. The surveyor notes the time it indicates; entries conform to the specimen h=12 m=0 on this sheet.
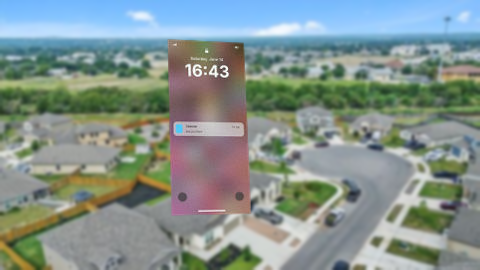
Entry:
h=16 m=43
